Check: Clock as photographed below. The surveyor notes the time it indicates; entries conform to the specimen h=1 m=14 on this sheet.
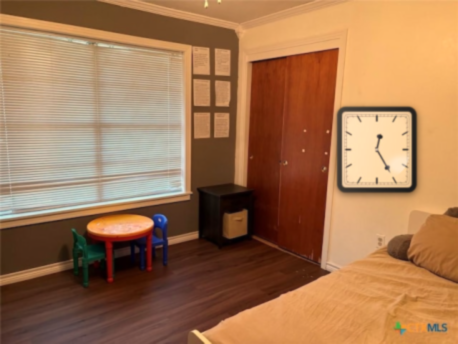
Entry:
h=12 m=25
